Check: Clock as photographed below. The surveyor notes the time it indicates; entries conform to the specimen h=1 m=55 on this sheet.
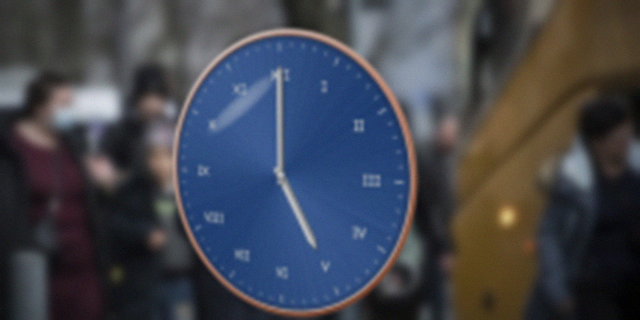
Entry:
h=5 m=0
